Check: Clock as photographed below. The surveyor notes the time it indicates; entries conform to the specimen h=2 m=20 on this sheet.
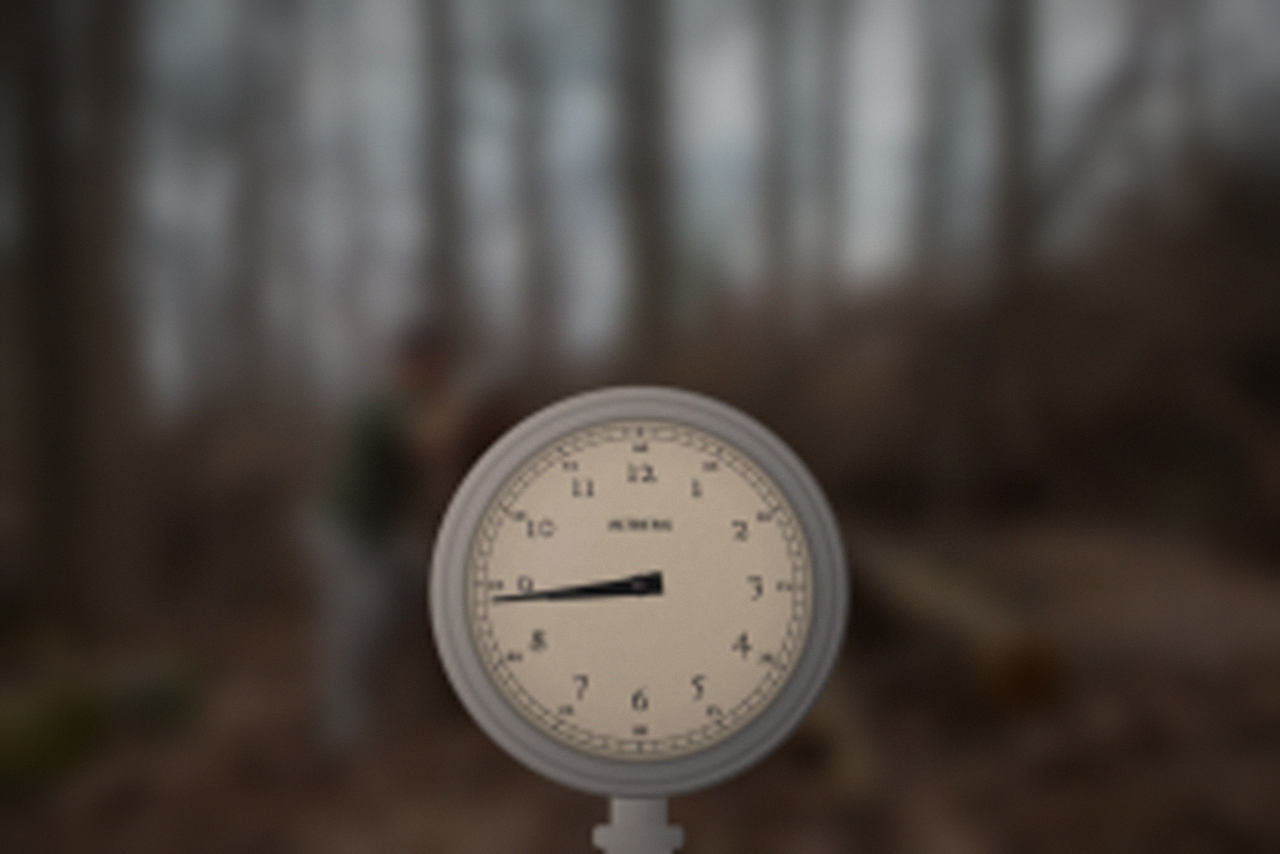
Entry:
h=8 m=44
